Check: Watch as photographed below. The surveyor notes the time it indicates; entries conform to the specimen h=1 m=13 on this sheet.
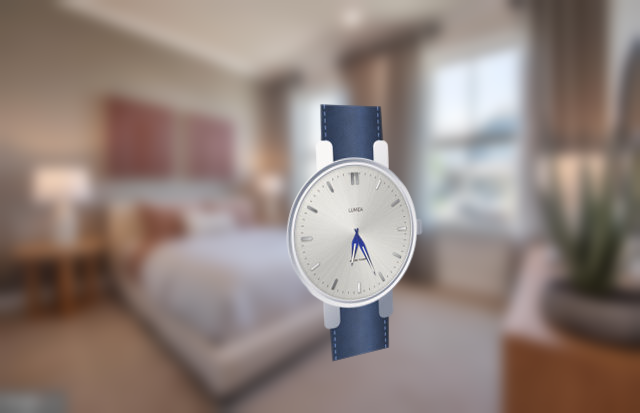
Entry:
h=6 m=26
